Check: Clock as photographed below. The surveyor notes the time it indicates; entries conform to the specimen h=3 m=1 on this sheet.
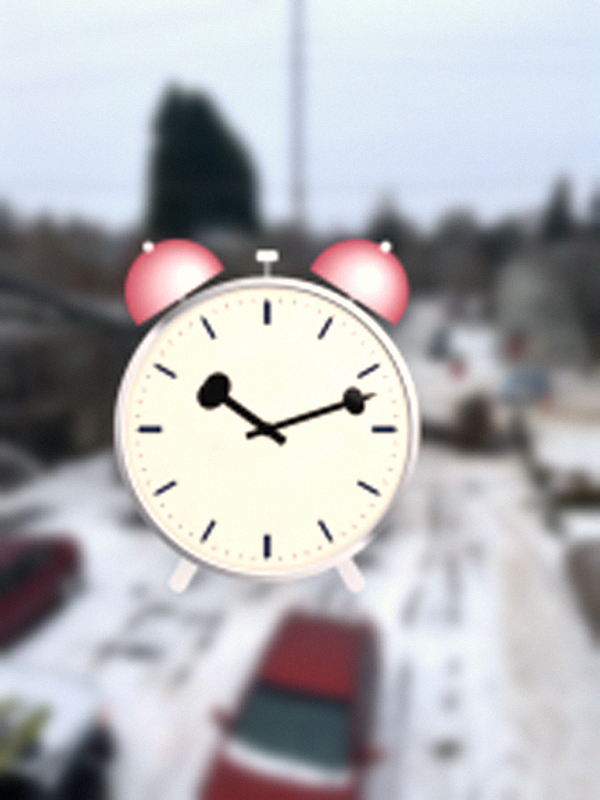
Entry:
h=10 m=12
